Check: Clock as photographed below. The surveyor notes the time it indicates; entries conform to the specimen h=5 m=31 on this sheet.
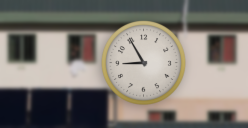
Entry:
h=8 m=55
